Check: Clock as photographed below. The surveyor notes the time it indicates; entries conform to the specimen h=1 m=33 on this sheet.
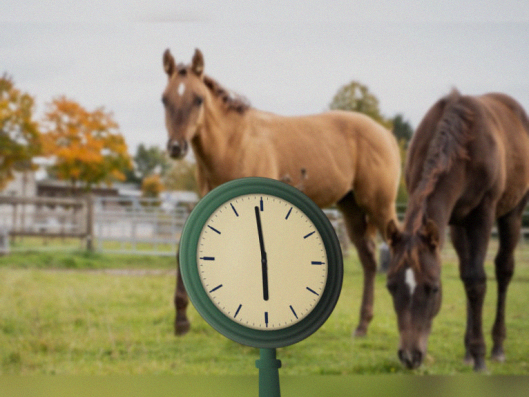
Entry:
h=5 m=59
